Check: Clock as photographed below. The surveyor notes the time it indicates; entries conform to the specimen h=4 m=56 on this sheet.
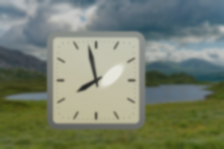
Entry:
h=7 m=58
